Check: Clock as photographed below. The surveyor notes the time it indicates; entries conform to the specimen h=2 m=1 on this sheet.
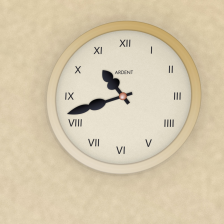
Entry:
h=10 m=42
